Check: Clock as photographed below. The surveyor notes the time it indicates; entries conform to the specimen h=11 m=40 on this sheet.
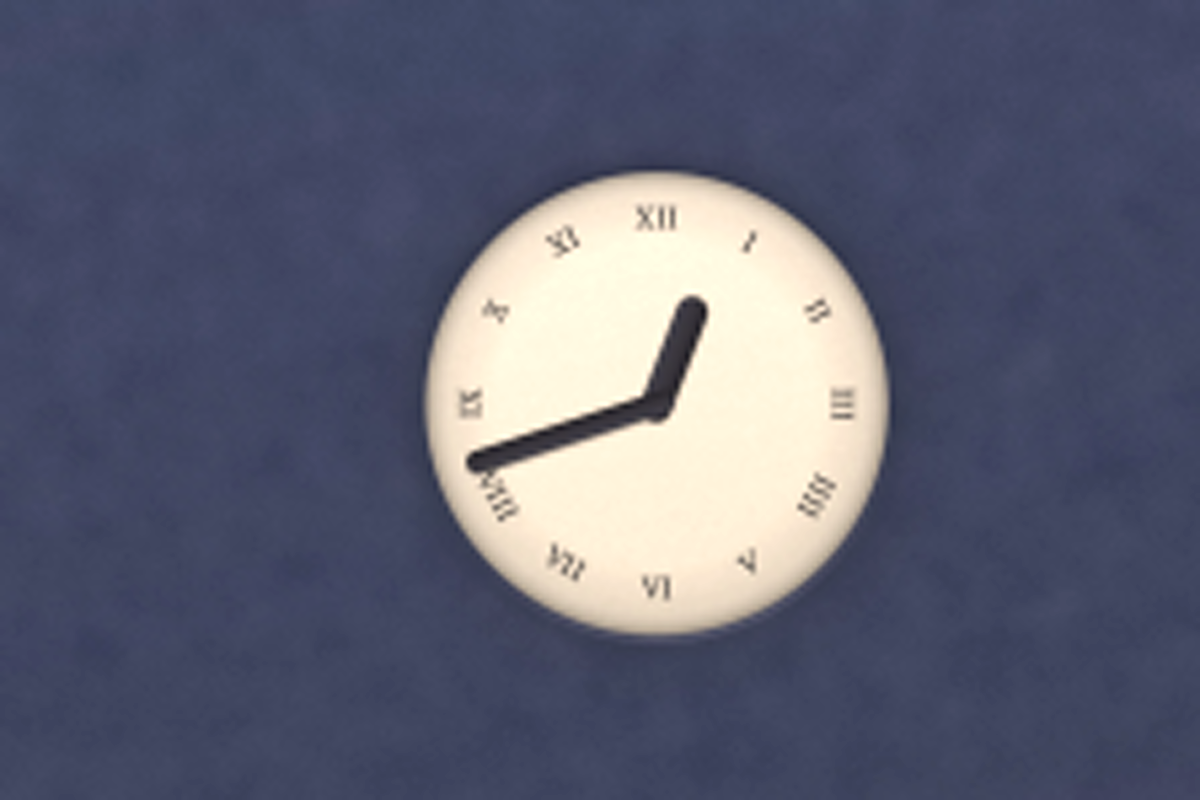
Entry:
h=12 m=42
